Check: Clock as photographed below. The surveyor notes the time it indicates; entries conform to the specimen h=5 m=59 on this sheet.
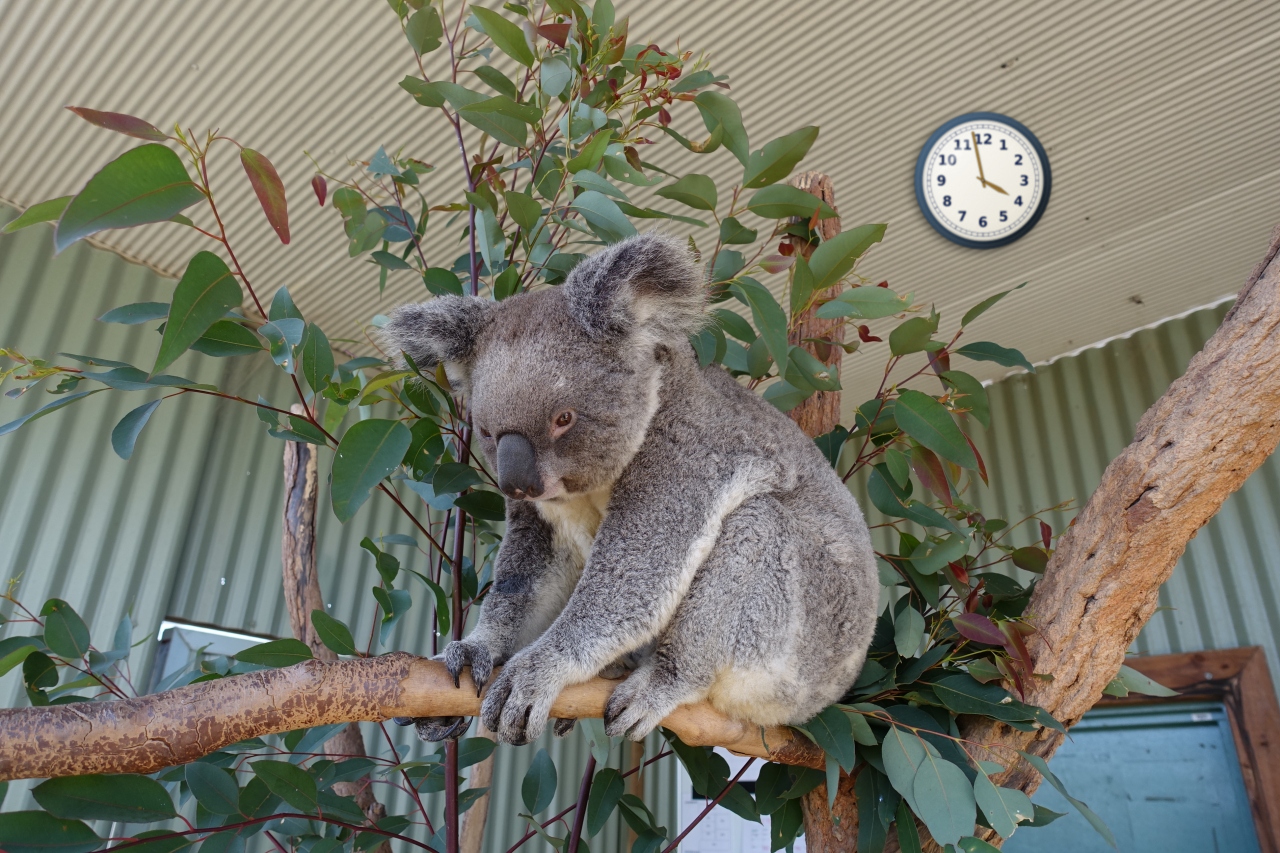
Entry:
h=3 m=58
